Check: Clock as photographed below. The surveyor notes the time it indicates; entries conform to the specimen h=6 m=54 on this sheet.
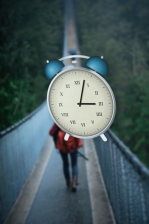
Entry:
h=3 m=3
